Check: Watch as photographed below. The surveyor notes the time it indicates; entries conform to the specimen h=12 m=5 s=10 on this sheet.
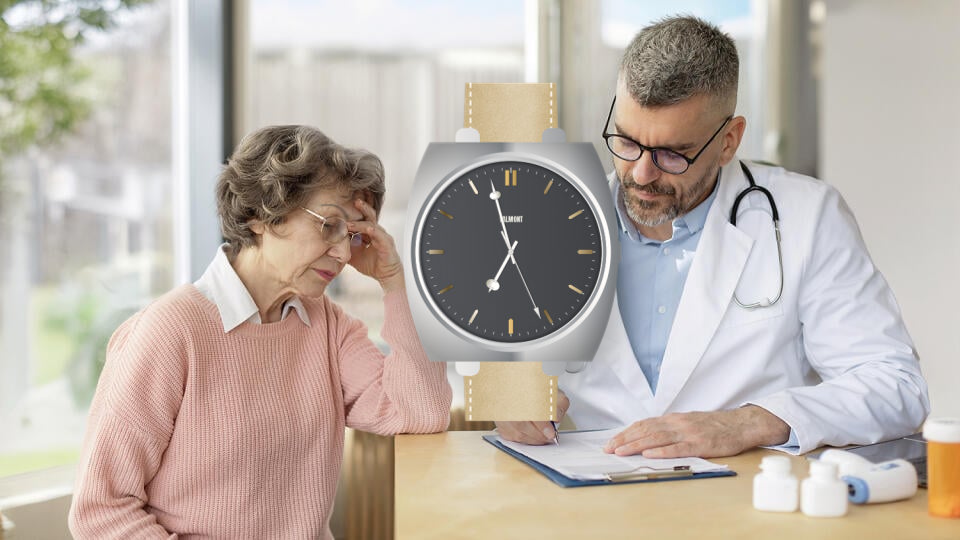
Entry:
h=6 m=57 s=26
